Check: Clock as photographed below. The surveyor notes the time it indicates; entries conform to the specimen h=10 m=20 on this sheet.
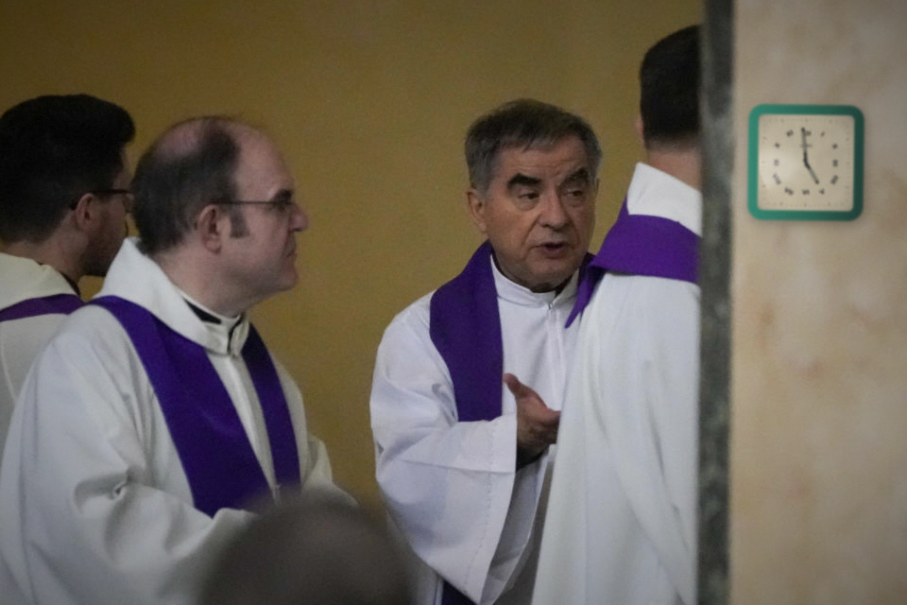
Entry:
h=4 m=59
